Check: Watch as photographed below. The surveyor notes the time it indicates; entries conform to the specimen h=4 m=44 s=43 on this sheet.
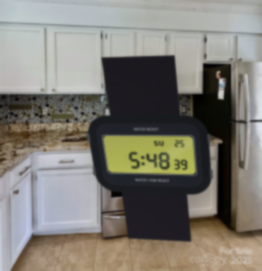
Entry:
h=5 m=48 s=39
